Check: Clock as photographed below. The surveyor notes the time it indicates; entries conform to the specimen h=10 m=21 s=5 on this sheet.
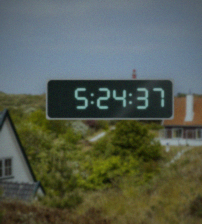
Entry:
h=5 m=24 s=37
